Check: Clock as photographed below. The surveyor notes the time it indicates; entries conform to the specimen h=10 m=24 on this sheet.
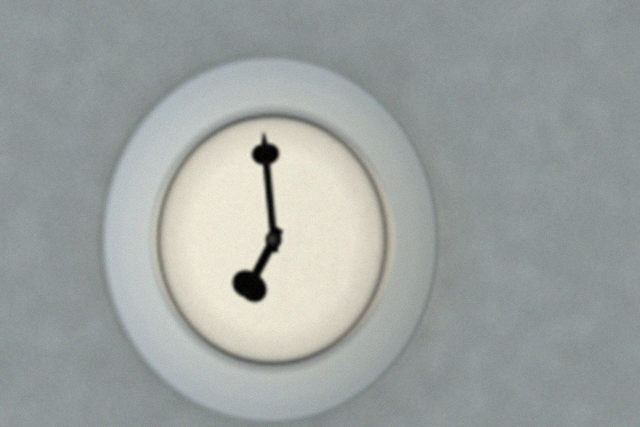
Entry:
h=6 m=59
